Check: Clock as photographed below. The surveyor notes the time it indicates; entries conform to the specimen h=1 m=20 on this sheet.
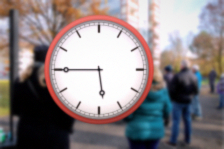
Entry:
h=5 m=45
